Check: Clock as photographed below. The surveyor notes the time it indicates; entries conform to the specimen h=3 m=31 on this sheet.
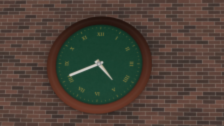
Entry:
h=4 m=41
